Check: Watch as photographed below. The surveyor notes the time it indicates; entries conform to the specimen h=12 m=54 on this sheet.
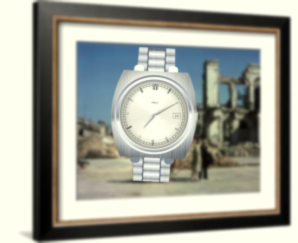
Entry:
h=7 m=10
